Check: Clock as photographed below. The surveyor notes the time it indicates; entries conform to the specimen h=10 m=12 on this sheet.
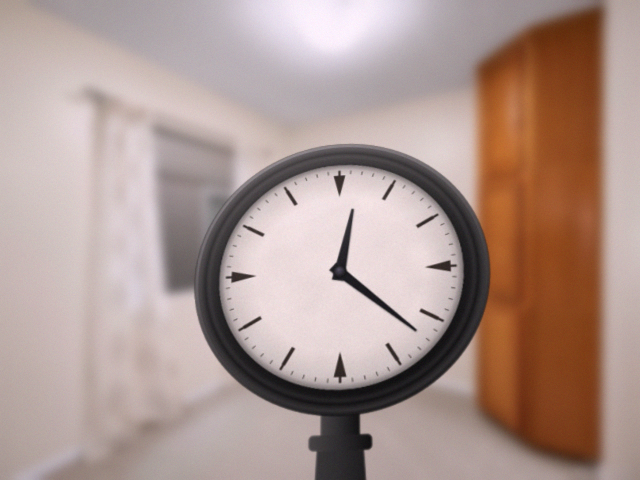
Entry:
h=12 m=22
